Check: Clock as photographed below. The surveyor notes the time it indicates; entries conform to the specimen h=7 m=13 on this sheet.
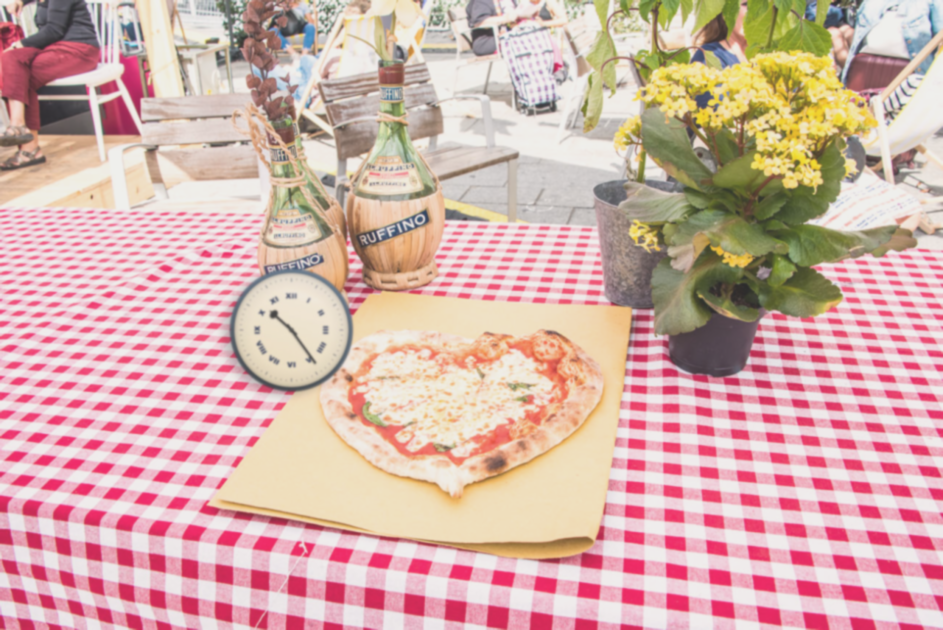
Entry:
h=10 m=24
